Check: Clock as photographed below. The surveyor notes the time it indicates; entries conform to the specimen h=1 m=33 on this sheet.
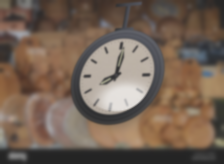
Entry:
h=8 m=1
